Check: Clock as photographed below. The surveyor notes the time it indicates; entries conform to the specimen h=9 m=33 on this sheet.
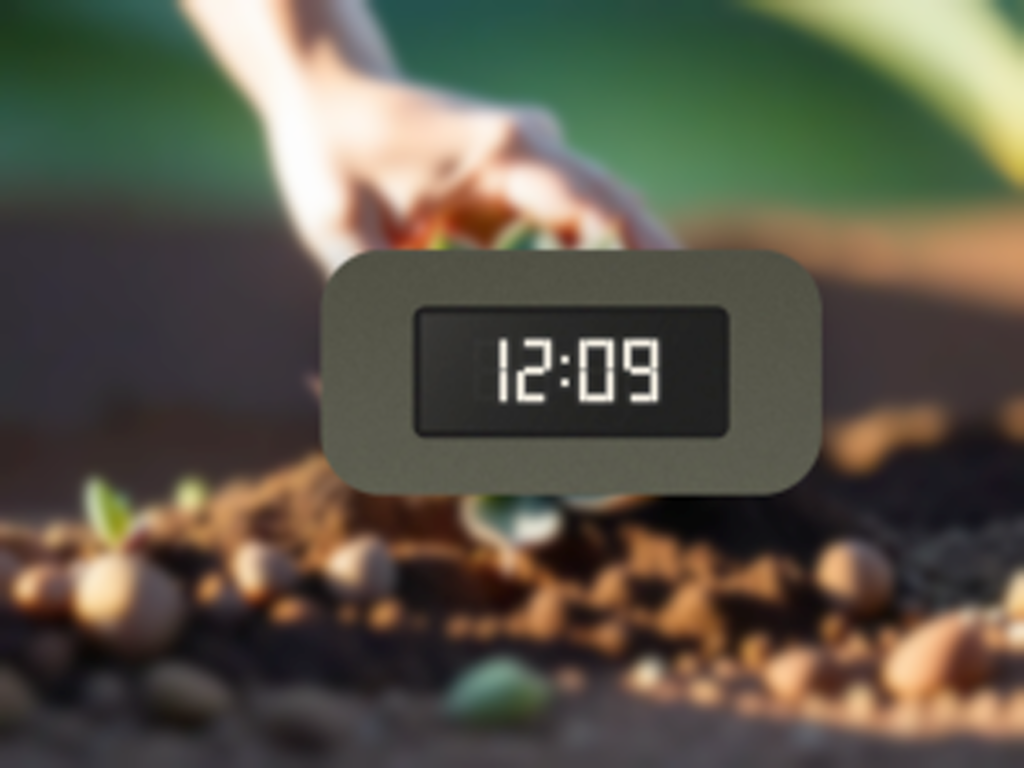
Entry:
h=12 m=9
